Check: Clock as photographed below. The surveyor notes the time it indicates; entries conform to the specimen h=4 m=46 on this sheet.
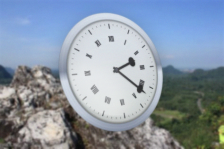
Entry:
h=2 m=22
